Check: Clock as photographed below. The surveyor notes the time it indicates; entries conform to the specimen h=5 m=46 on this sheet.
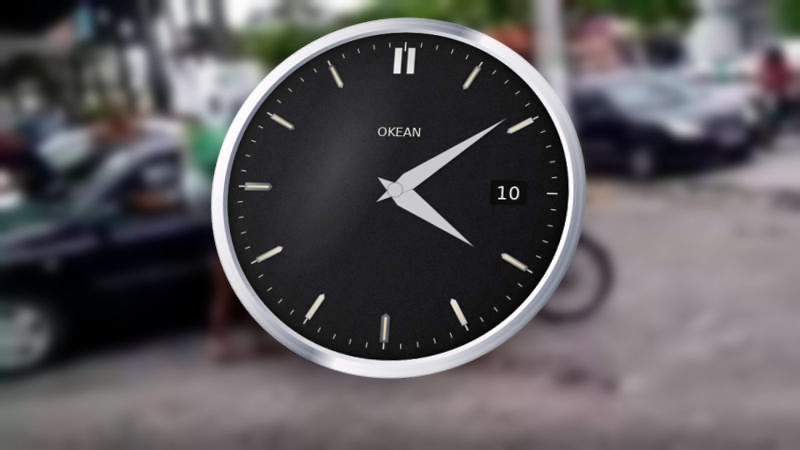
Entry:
h=4 m=9
